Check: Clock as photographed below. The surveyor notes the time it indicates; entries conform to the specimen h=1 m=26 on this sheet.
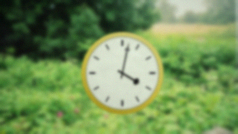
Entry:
h=4 m=2
